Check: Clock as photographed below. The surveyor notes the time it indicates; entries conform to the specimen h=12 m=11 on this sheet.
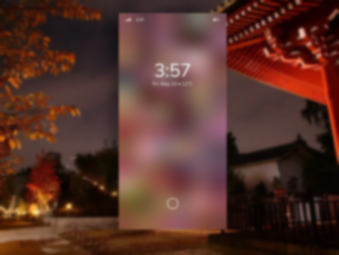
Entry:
h=3 m=57
